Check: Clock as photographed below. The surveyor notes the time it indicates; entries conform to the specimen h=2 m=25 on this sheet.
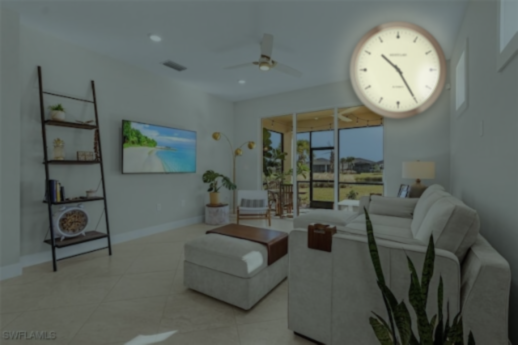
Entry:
h=10 m=25
